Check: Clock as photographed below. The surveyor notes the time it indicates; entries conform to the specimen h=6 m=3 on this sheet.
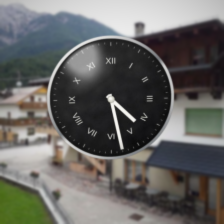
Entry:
h=4 m=28
